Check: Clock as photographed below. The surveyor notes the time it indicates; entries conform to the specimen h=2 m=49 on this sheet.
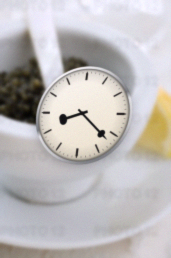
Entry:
h=8 m=22
